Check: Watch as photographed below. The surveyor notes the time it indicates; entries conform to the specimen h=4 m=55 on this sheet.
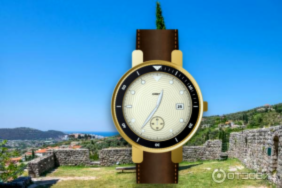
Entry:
h=12 m=36
